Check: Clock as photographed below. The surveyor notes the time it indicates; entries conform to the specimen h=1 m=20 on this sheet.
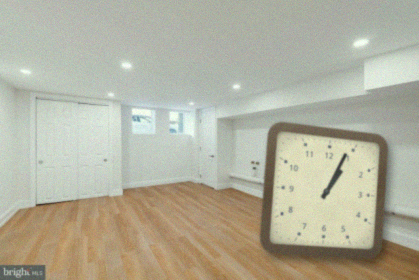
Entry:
h=1 m=4
